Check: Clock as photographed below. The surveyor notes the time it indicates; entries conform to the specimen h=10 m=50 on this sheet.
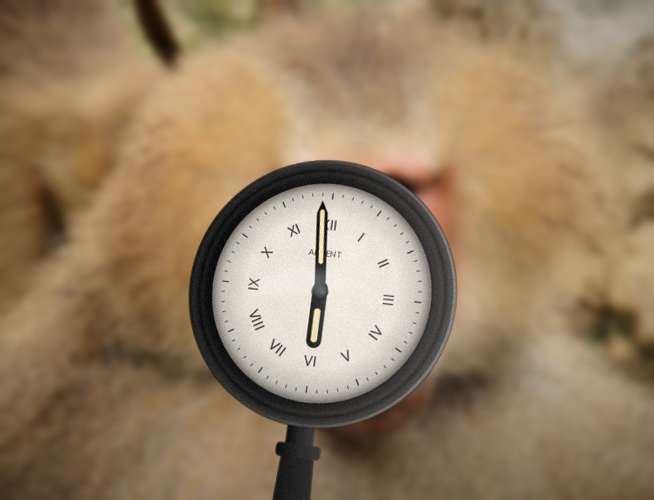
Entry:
h=5 m=59
